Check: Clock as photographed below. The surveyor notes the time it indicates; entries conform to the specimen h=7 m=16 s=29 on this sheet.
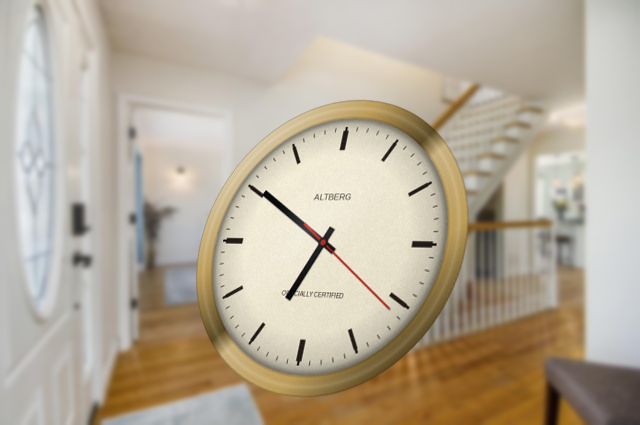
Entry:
h=6 m=50 s=21
